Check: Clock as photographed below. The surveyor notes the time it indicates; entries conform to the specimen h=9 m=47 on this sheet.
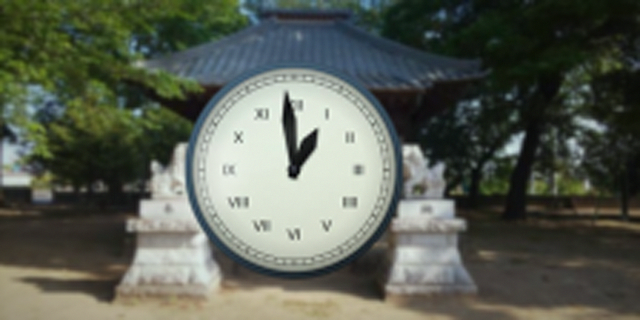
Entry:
h=12 m=59
